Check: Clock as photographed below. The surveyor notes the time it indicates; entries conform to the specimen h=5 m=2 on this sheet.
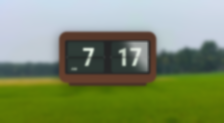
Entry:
h=7 m=17
